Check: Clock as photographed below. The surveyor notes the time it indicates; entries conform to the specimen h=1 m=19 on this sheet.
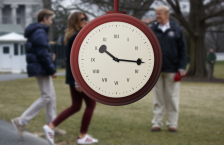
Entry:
h=10 m=16
